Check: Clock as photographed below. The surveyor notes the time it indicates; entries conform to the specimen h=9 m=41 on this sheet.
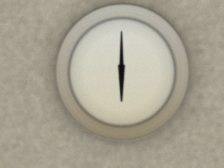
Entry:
h=6 m=0
